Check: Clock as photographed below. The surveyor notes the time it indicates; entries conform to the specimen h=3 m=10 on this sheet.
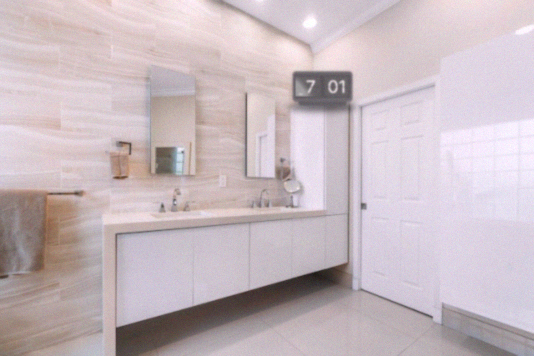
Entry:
h=7 m=1
